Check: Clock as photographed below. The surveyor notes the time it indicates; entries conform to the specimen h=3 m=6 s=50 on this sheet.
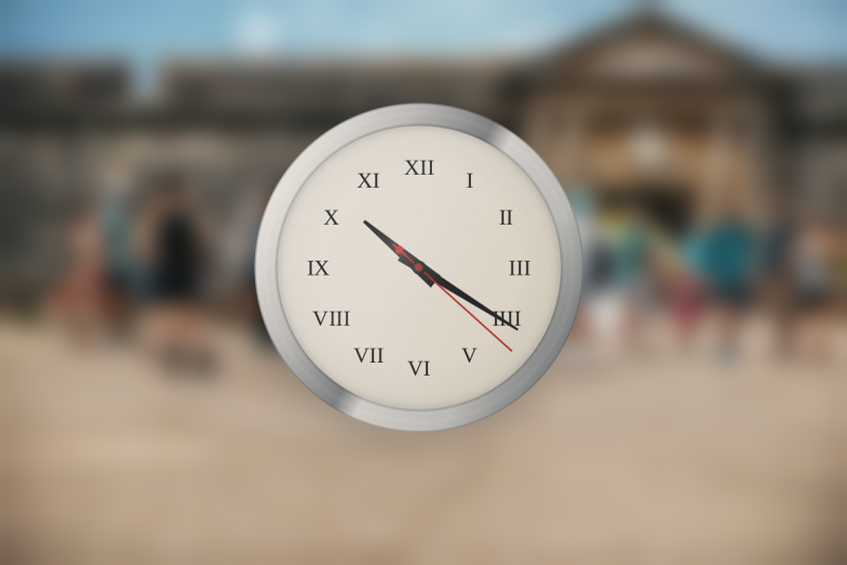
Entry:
h=10 m=20 s=22
